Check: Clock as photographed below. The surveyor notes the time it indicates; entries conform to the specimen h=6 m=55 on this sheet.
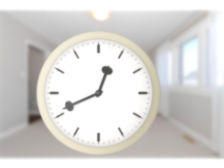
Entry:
h=12 m=41
